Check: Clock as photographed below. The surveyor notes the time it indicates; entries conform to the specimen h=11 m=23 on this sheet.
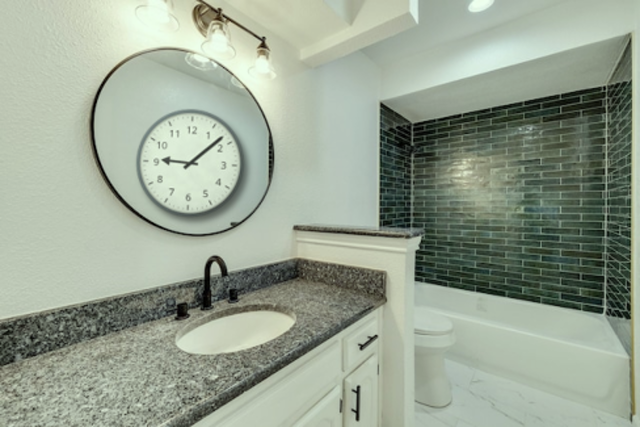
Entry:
h=9 m=8
